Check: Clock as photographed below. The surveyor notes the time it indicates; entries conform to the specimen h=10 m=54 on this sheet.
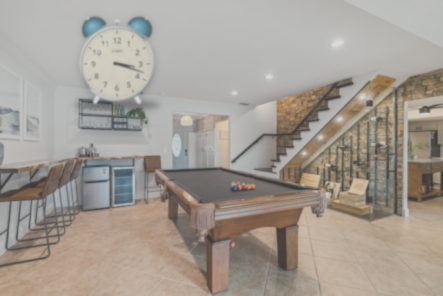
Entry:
h=3 m=18
